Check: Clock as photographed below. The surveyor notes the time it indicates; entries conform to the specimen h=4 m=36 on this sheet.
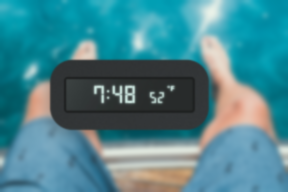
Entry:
h=7 m=48
